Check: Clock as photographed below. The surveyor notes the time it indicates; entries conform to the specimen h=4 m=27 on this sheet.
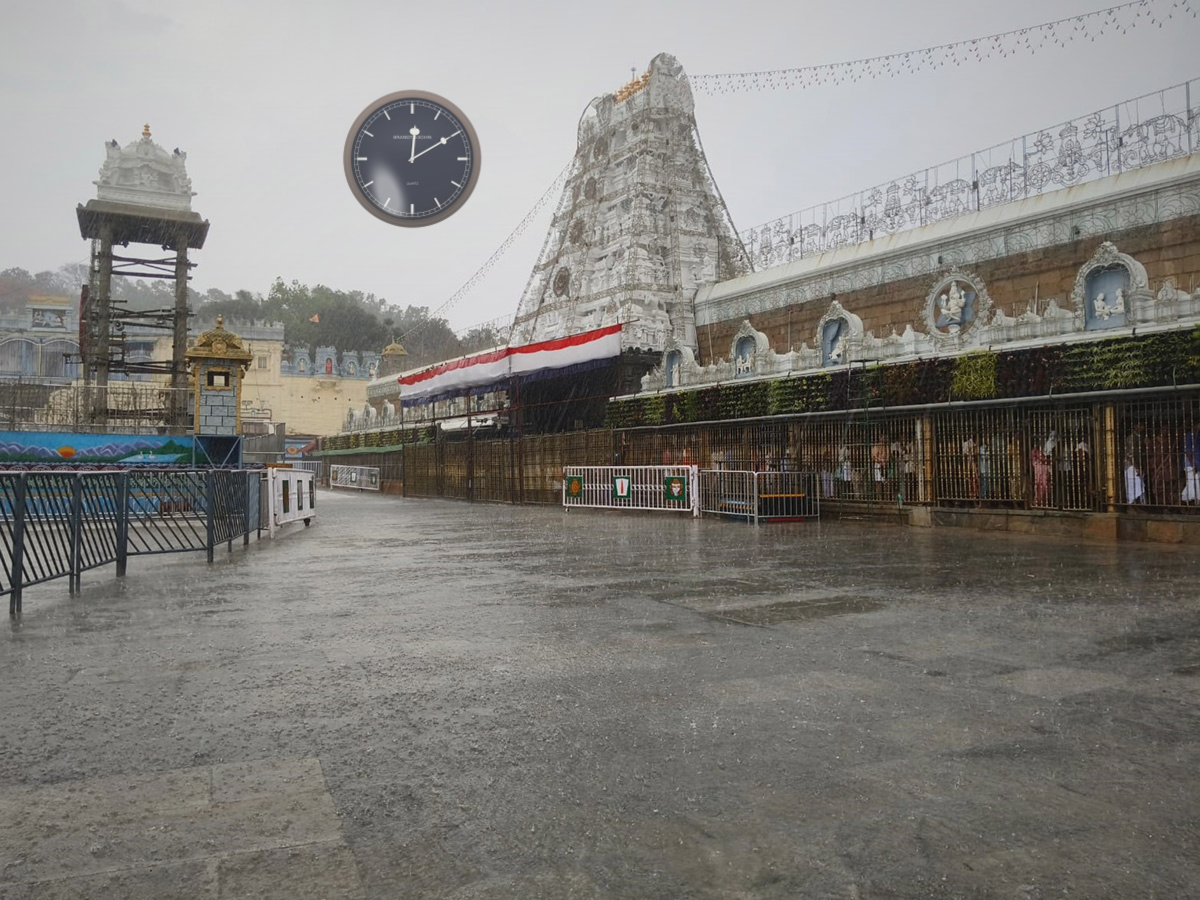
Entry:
h=12 m=10
